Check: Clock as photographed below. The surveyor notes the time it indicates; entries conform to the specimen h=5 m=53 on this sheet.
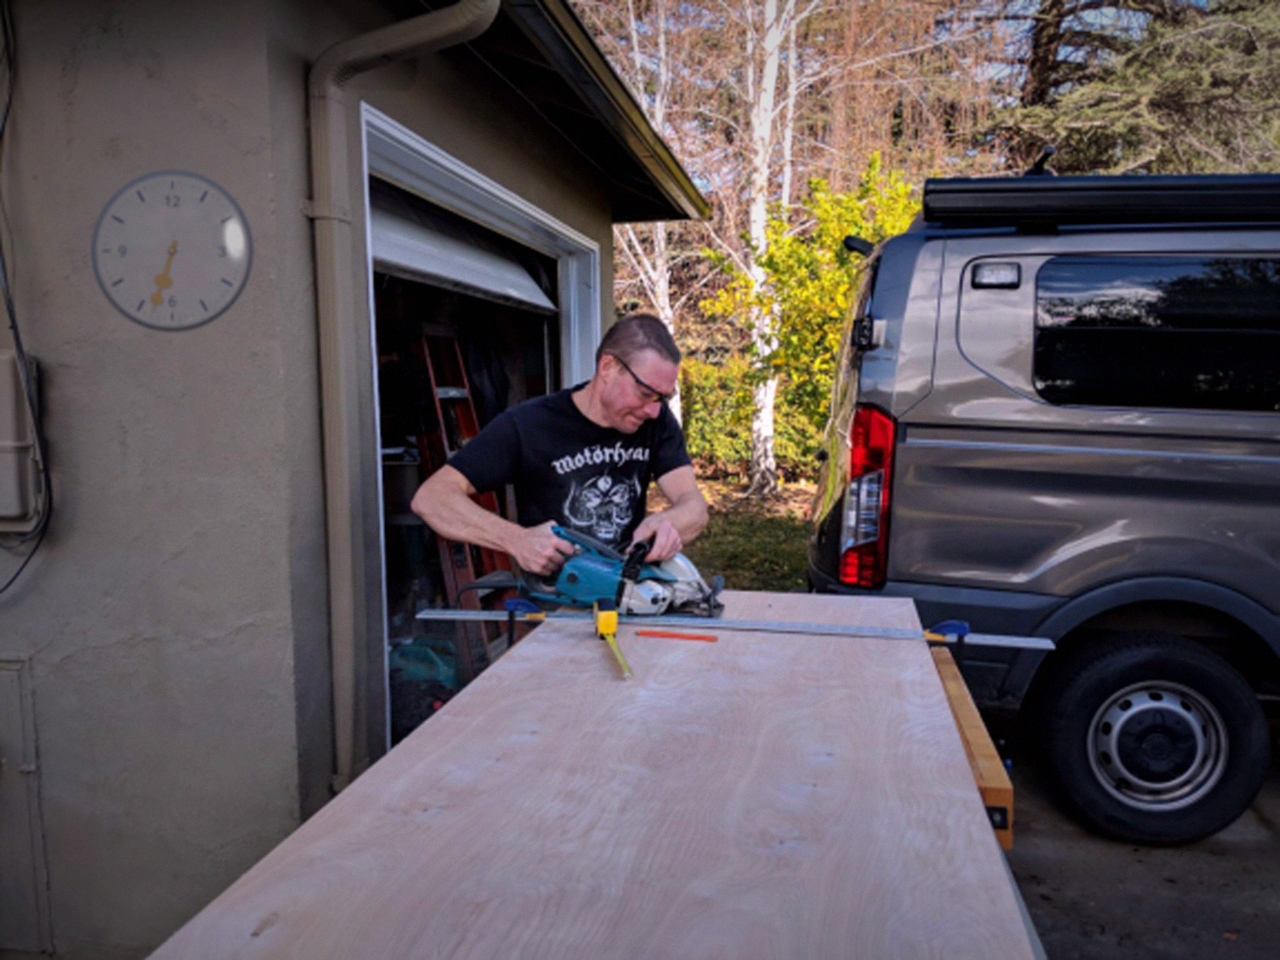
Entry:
h=6 m=33
